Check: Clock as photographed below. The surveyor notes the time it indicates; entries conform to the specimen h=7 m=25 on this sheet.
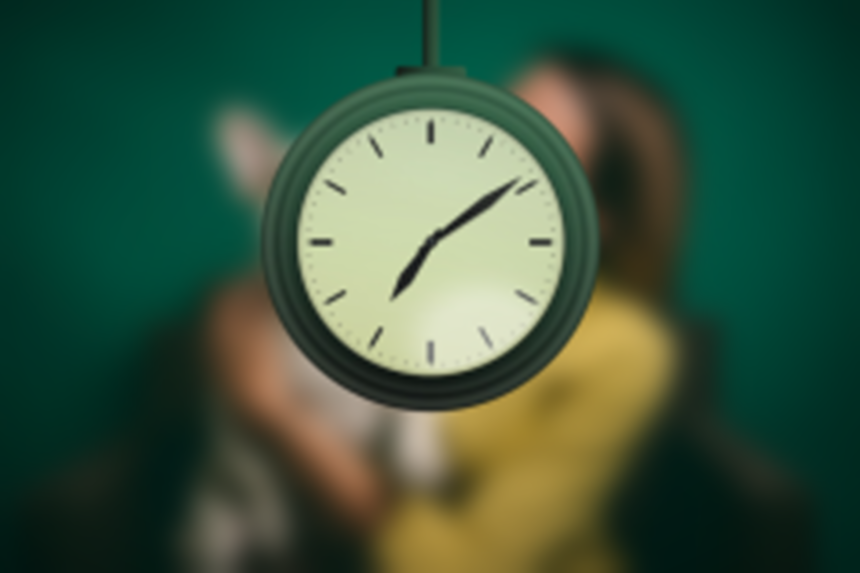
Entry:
h=7 m=9
